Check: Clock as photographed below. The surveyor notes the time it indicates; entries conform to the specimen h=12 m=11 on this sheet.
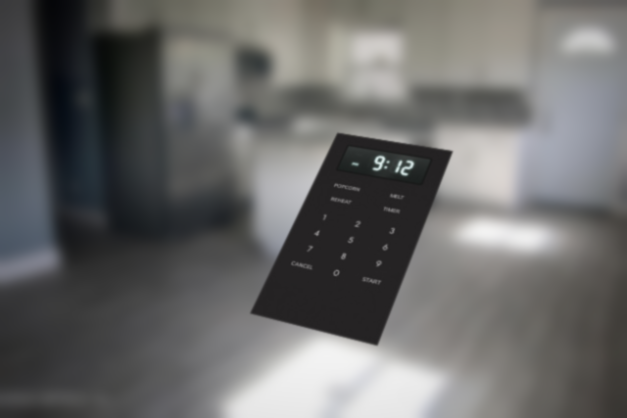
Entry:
h=9 m=12
